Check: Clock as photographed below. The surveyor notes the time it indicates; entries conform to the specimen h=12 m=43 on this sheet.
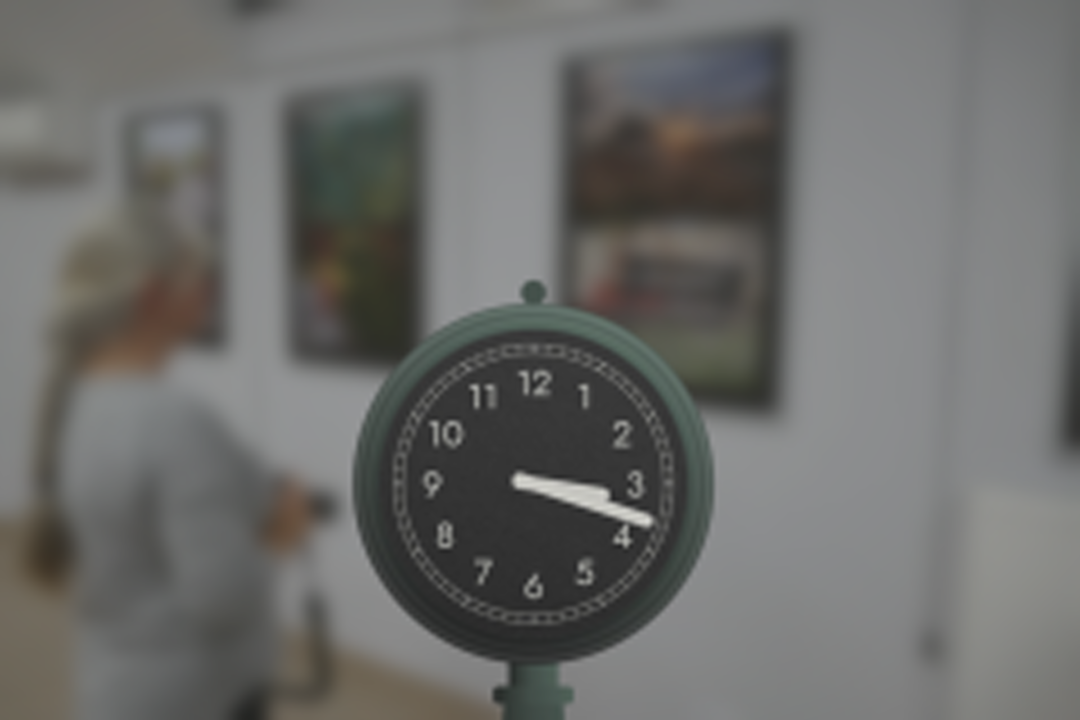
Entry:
h=3 m=18
